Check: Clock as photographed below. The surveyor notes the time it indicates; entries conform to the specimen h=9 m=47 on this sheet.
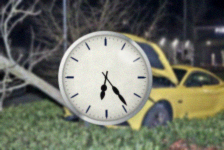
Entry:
h=6 m=24
